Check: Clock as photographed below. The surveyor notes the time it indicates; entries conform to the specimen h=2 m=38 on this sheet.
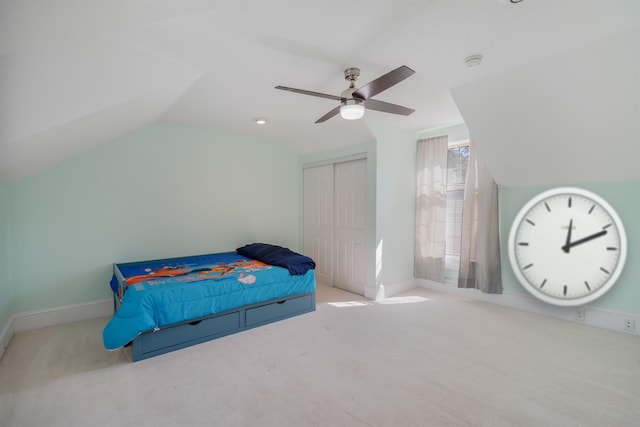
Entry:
h=12 m=11
